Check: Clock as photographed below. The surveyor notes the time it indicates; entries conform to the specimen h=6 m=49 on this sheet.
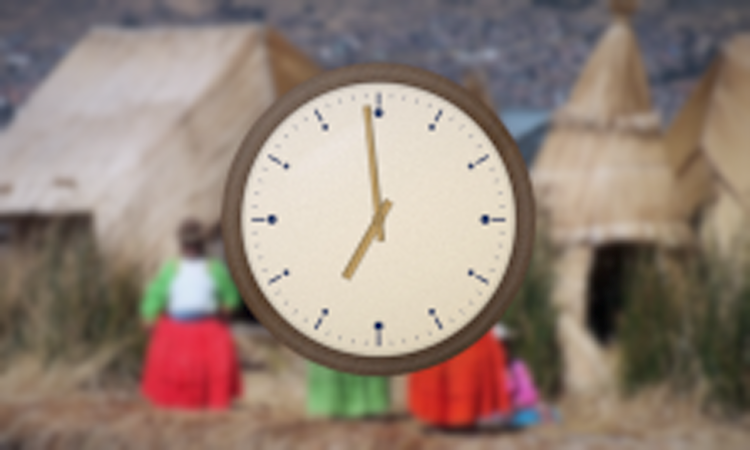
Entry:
h=6 m=59
